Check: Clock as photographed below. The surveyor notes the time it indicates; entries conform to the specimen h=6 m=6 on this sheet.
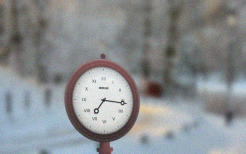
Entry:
h=7 m=16
